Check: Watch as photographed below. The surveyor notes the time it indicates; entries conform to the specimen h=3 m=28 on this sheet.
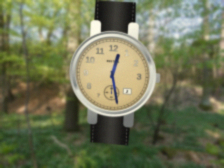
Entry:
h=12 m=28
